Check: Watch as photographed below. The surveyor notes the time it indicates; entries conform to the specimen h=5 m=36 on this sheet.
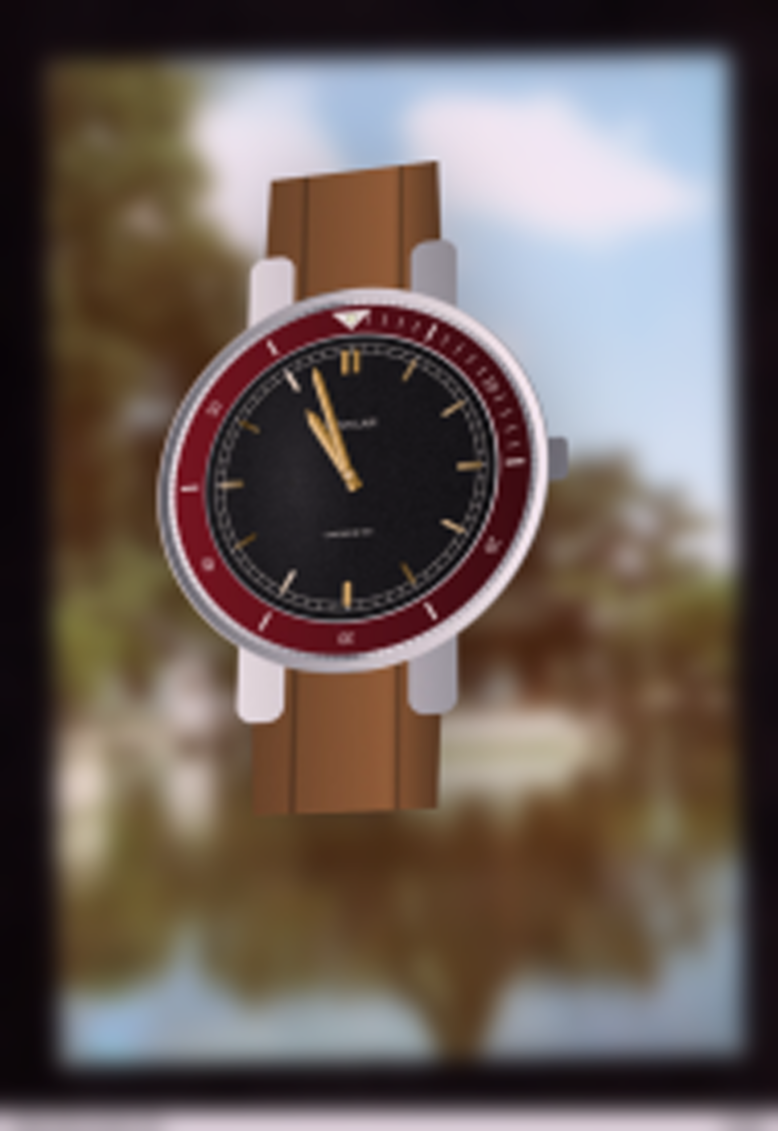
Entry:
h=10 m=57
